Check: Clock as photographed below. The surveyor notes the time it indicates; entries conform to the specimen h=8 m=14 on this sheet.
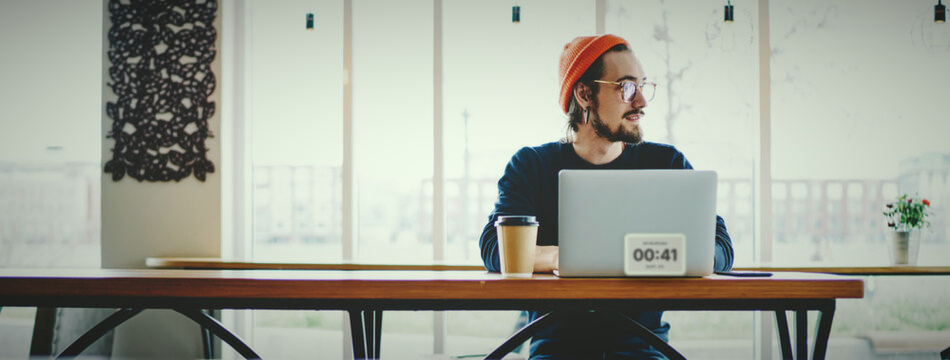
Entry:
h=0 m=41
